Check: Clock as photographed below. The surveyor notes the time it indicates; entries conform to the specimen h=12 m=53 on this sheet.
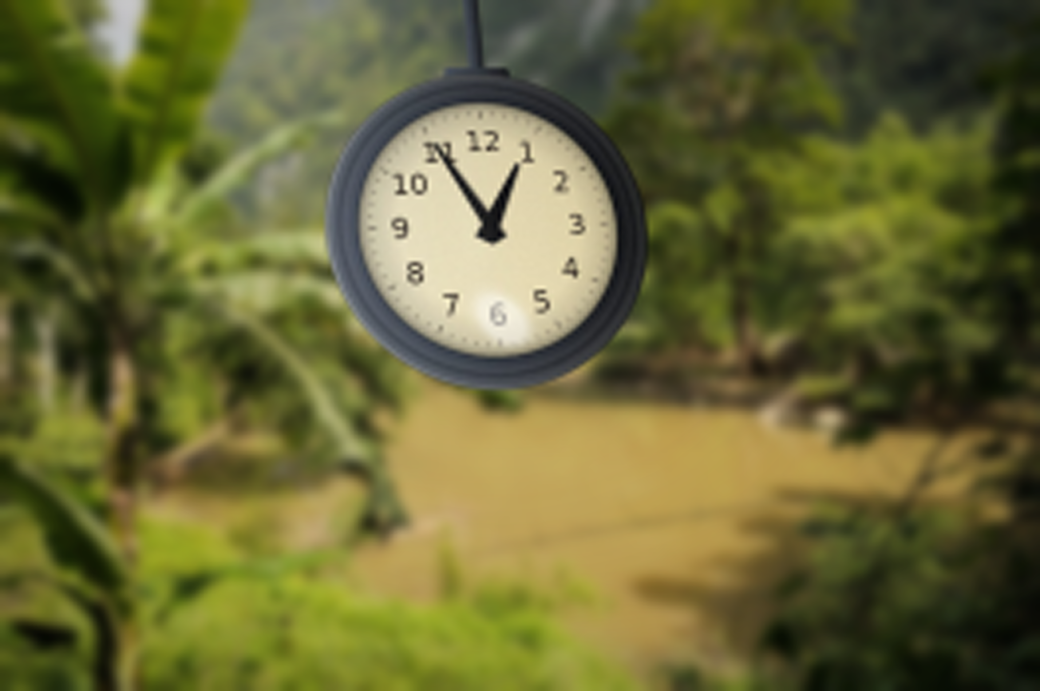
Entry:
h=12 m=55
